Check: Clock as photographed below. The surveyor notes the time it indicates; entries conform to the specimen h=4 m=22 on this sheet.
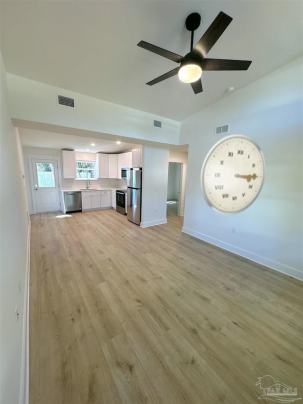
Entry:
h=3 m=15
